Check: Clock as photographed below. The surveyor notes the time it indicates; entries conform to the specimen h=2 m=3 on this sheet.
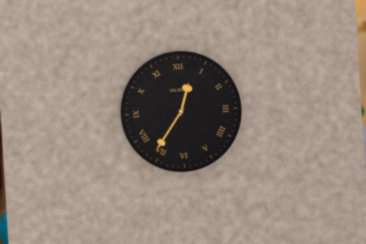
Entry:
h=12 m=36
